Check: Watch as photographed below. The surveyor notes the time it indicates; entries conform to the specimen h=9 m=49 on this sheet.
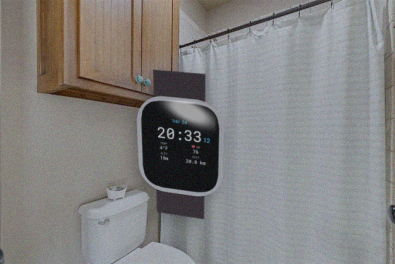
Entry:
h=20 m=33
